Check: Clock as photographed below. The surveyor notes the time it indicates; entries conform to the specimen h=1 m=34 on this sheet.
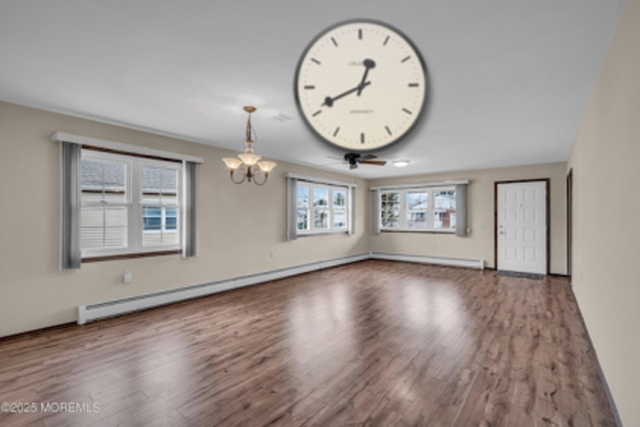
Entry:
h=12 m=41
